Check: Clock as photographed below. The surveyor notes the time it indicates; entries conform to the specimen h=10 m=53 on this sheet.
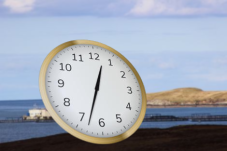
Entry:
h=12 m=33
